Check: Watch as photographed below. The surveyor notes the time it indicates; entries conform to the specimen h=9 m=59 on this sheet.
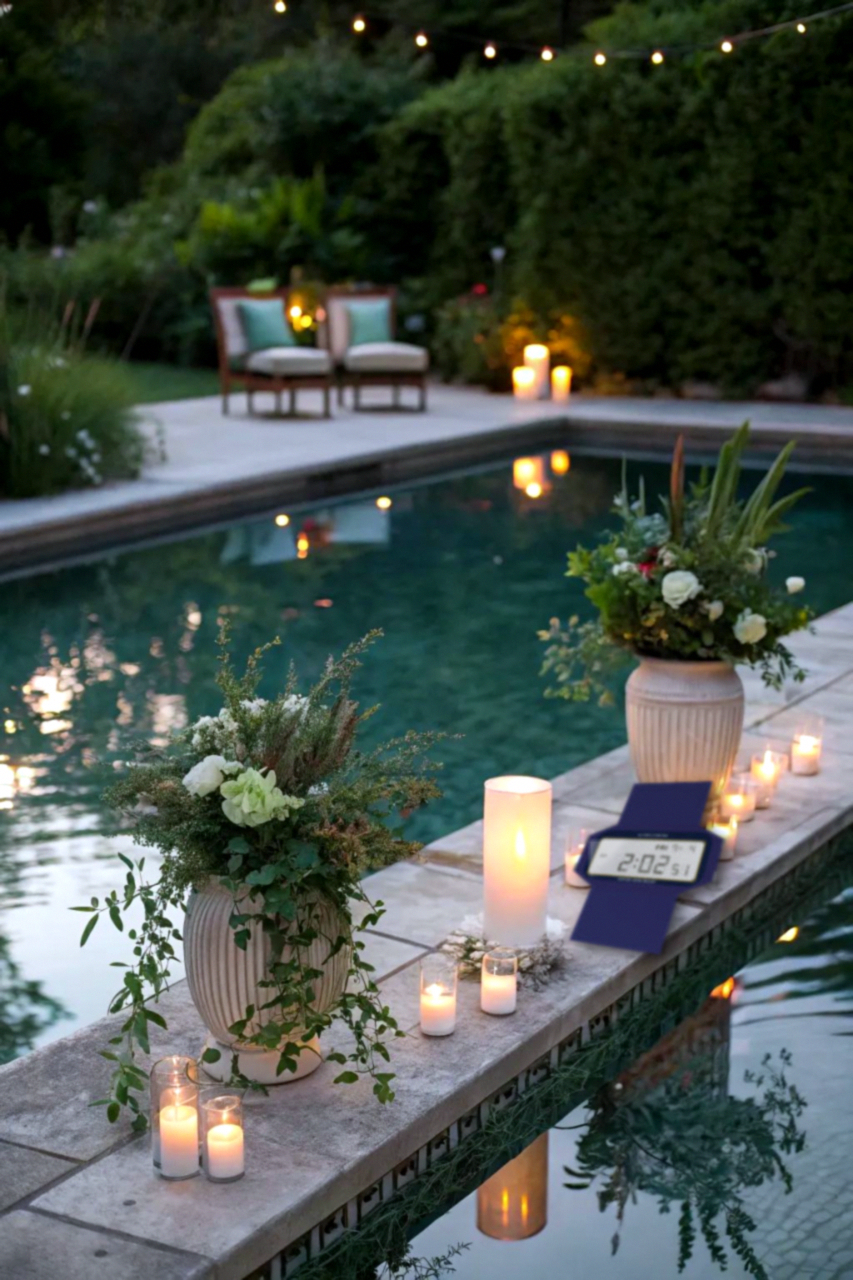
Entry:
h=2 m=2
